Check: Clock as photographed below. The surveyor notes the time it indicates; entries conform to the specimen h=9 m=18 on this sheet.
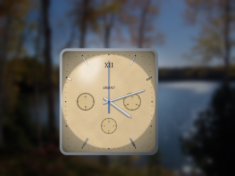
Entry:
h=4 m=12
